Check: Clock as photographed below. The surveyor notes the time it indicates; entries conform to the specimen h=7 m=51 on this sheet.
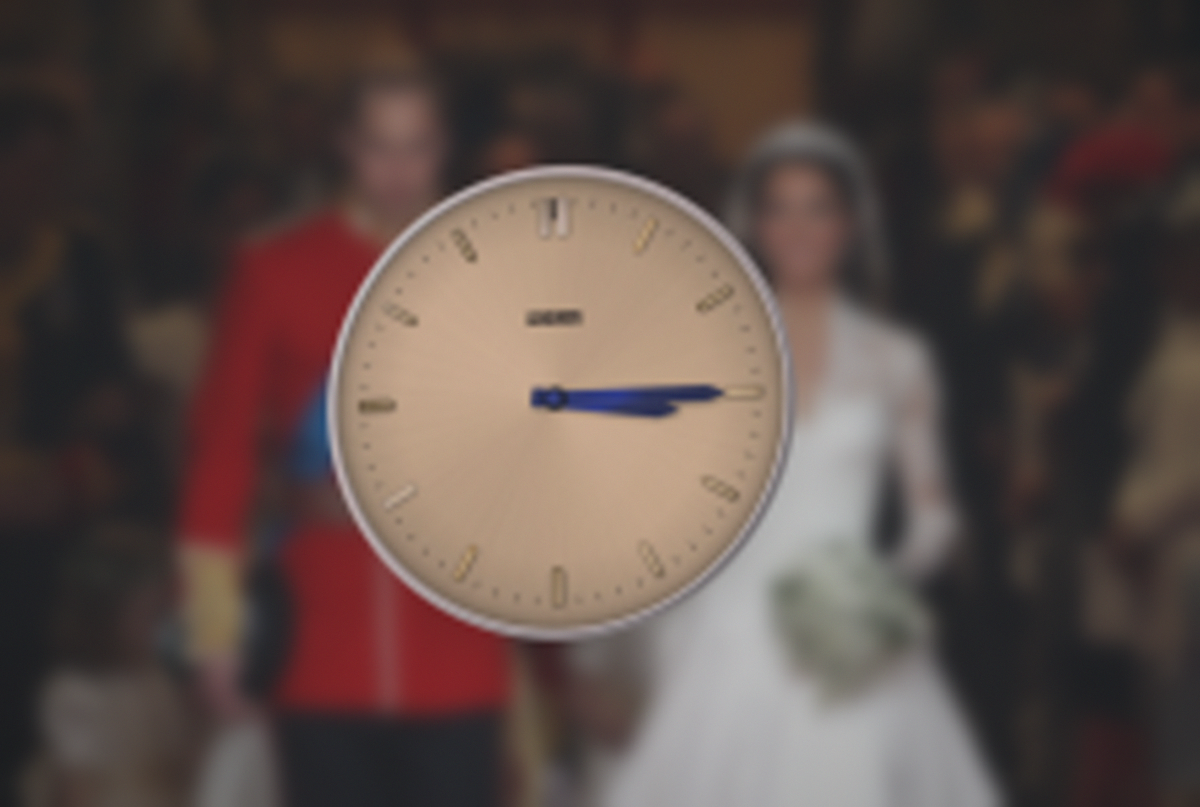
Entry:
h=3 m=15
